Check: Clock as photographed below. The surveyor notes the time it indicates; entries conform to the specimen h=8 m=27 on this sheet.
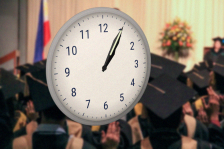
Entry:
h=1 m=5
